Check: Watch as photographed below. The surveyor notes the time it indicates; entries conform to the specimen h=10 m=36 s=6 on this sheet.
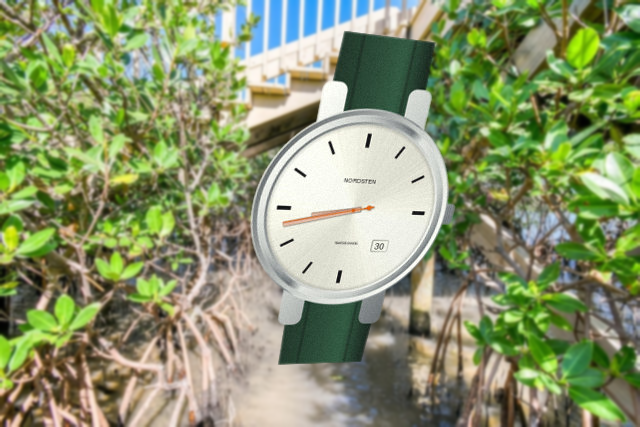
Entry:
h=8 m=42 s=43
